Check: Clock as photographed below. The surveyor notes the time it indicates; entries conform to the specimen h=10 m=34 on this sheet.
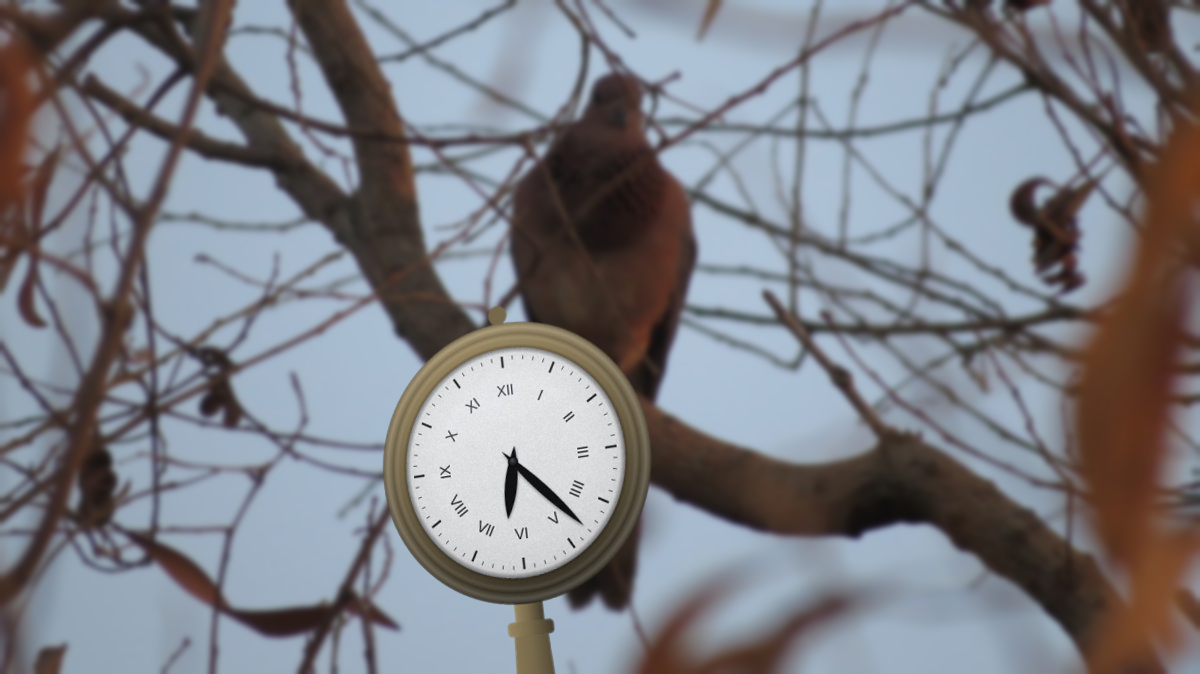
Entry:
h=6 m=23
